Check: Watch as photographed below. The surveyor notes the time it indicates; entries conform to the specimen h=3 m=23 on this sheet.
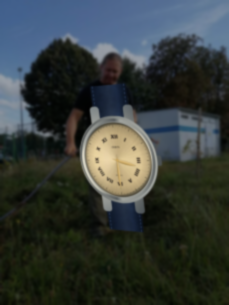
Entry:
h=3 m=30
